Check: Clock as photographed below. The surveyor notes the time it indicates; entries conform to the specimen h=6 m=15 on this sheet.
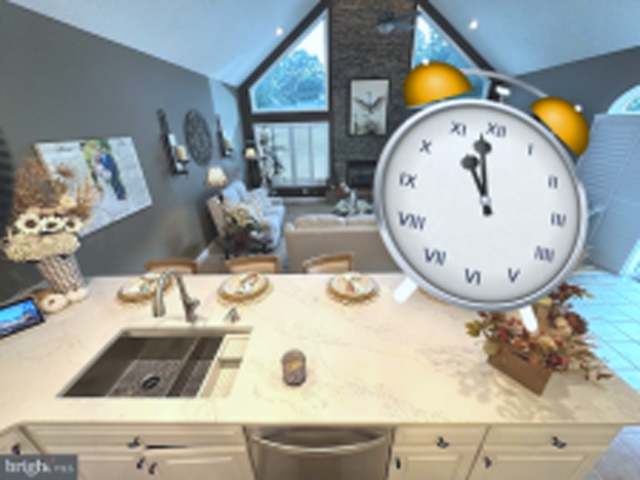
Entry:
h=10 m=58
